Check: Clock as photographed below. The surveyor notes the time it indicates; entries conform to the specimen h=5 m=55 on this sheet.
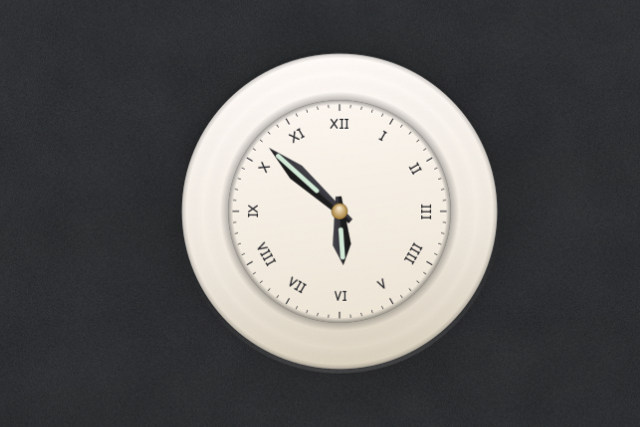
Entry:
h=5 m=52
